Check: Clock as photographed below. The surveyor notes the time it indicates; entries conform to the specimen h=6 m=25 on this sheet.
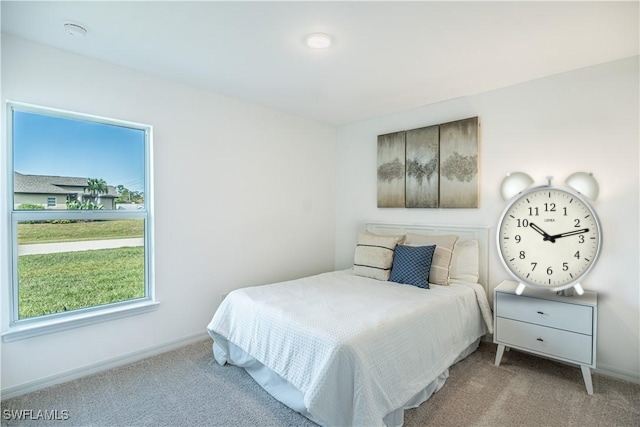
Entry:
h=10 m=13
